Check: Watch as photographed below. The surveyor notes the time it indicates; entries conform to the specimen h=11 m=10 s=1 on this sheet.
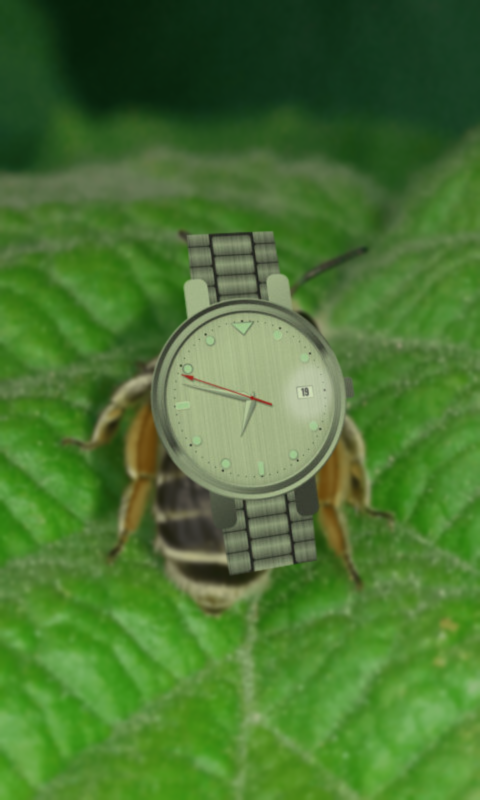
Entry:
h=6 m=47 s=49
